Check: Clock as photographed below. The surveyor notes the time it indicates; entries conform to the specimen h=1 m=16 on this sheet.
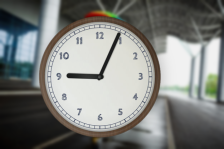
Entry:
h=9 m=4
